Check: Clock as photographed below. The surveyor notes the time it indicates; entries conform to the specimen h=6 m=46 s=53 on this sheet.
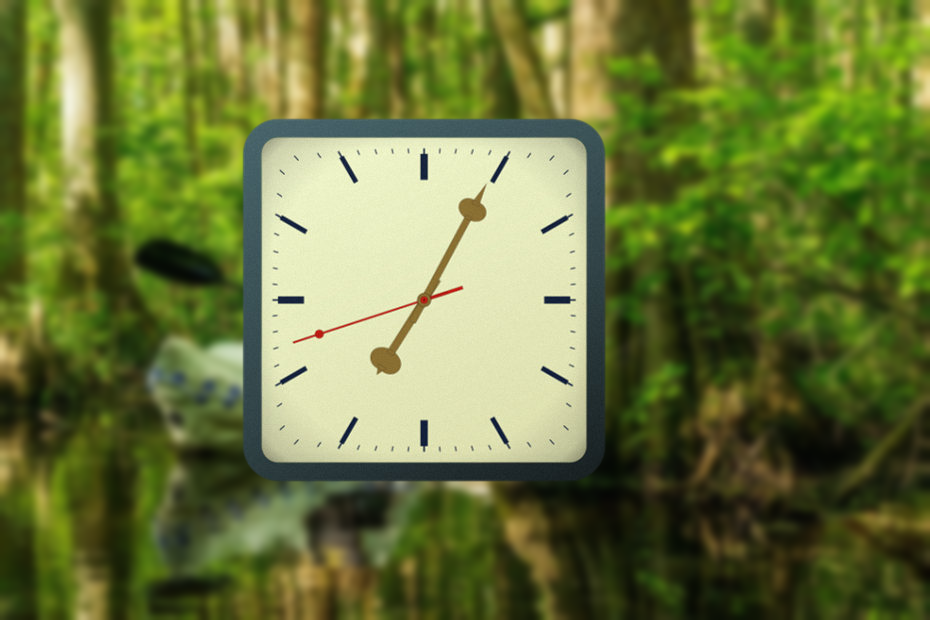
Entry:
h=7 m=4 s=42
